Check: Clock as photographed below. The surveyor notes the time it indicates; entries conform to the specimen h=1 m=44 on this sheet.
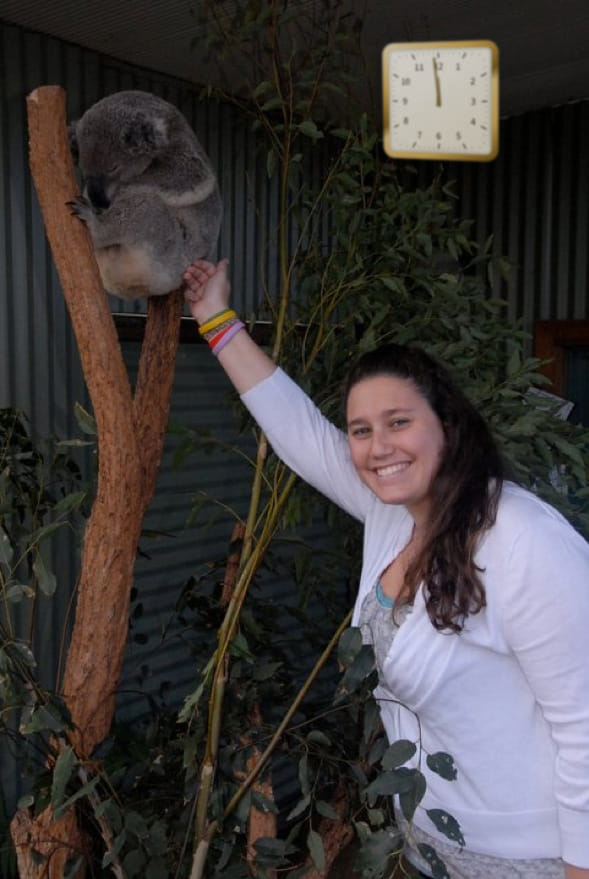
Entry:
h=11 m=59
